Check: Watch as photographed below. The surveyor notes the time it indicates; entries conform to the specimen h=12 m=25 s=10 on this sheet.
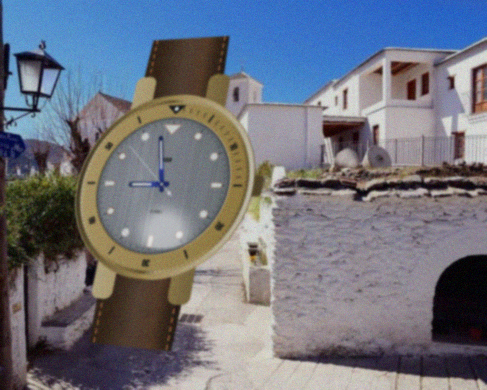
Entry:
h=8 m=57 s=52
